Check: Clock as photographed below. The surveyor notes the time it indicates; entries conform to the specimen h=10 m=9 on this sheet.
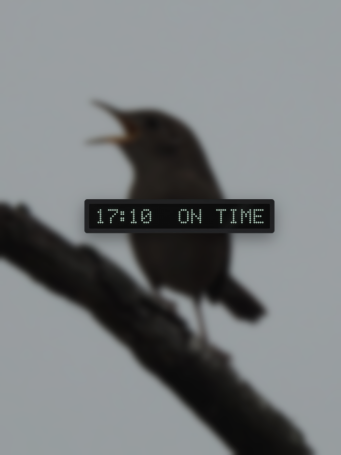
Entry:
h=17 m=10
